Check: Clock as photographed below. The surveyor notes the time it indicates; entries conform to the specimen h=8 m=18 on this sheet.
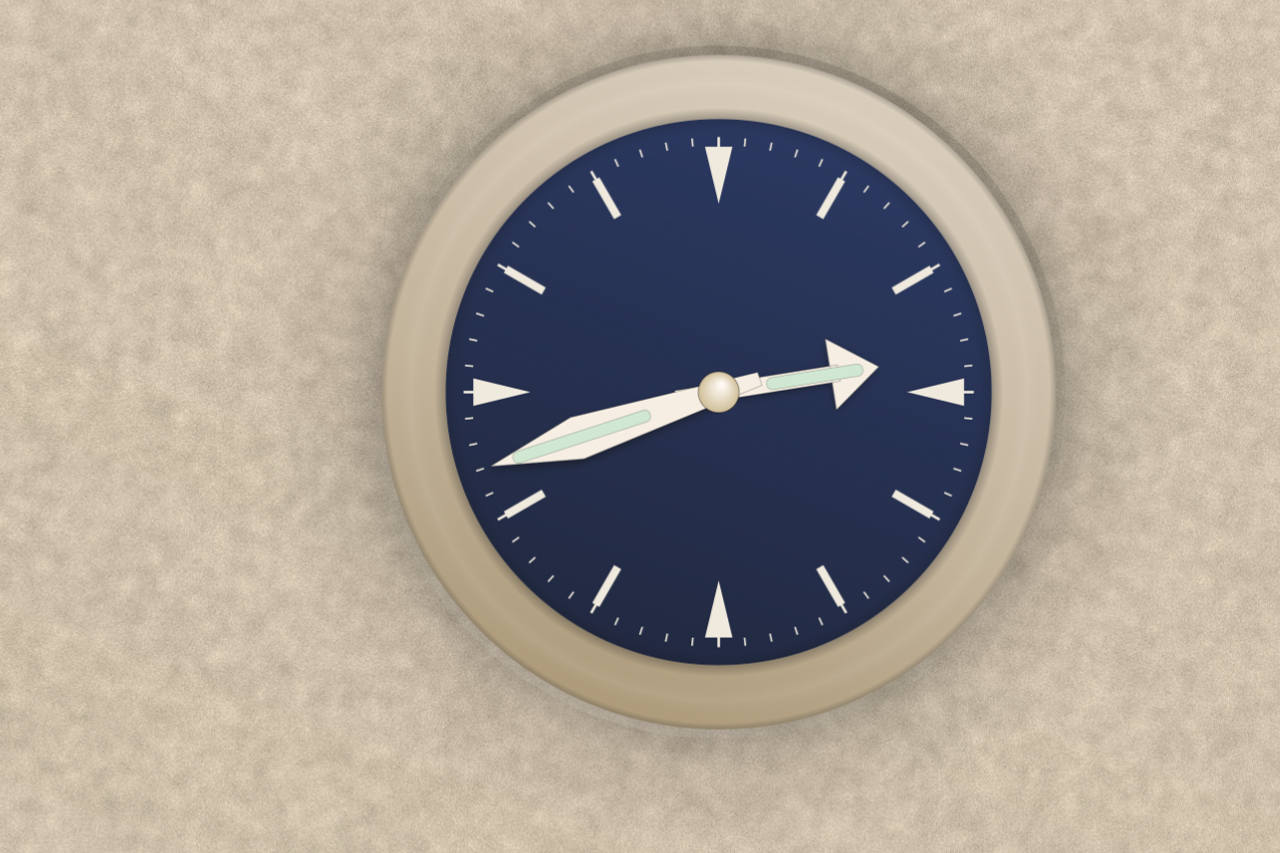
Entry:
h=2 m=42
